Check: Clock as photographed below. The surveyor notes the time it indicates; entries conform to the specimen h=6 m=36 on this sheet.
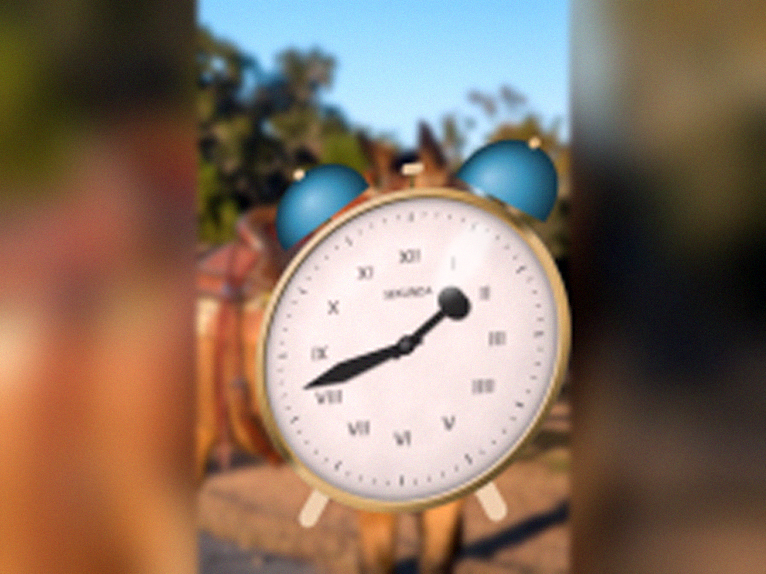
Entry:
h=1 m=42
